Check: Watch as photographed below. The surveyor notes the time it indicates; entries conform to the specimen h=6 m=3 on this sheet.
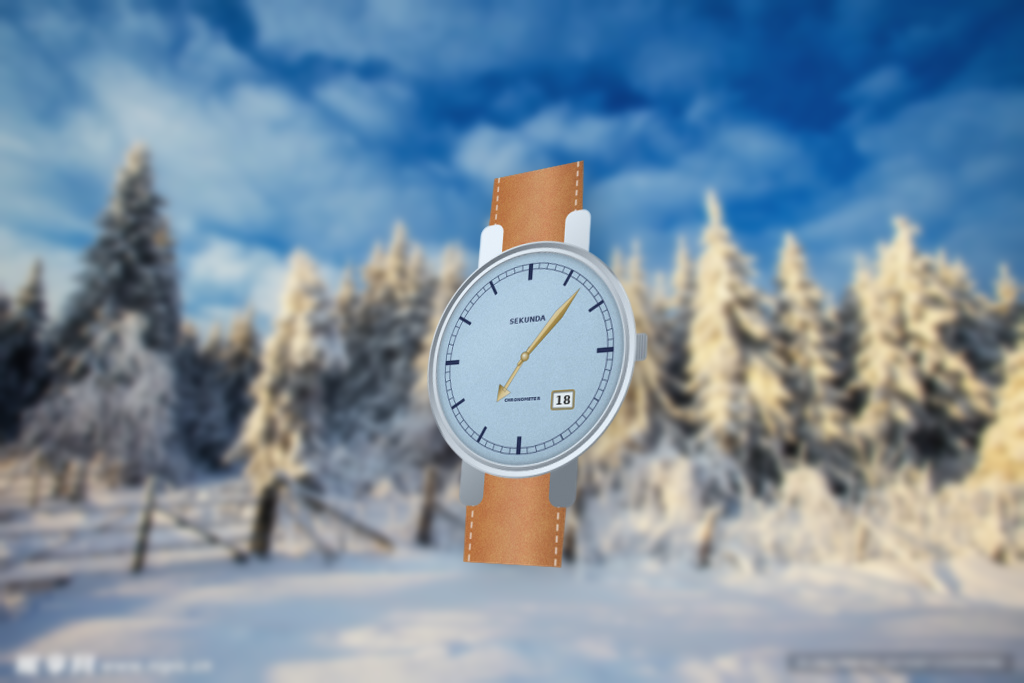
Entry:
h=7 m=7
